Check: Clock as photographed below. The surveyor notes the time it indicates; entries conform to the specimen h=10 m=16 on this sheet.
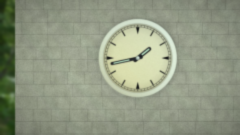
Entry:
h=1 m=43
